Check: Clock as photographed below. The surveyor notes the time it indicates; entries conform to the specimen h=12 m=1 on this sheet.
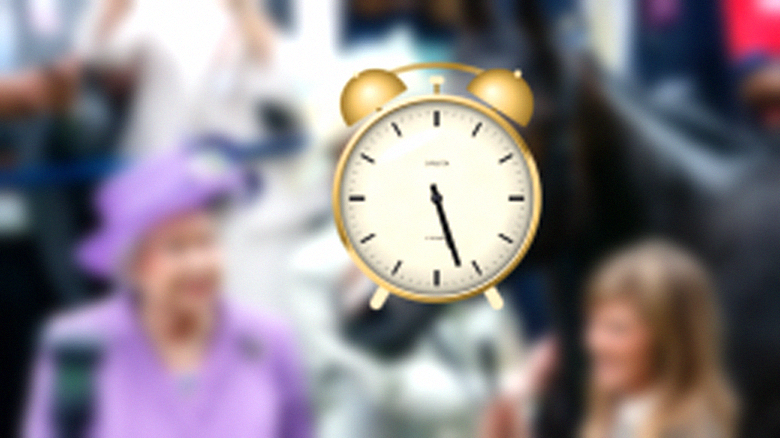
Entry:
h=5 m=27
